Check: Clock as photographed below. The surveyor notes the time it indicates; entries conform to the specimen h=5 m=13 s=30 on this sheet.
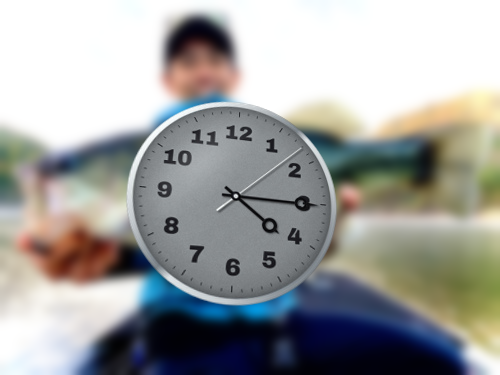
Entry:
h=4 m=15 s=8
